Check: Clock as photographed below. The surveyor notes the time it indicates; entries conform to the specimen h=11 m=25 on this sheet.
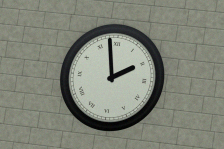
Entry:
h=1 m=58
